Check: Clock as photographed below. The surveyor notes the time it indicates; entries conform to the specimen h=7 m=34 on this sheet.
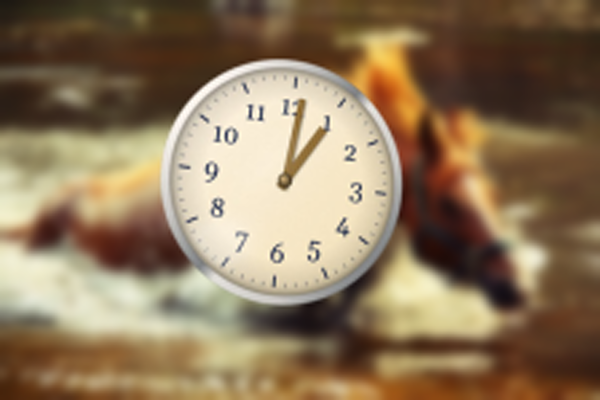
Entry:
h=1 m=1
